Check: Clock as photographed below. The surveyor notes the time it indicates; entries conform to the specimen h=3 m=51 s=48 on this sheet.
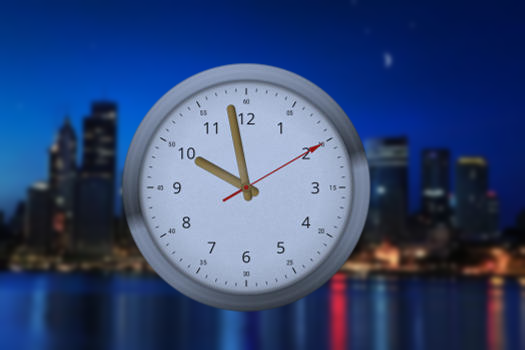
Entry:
h=9 m=58 s=10
